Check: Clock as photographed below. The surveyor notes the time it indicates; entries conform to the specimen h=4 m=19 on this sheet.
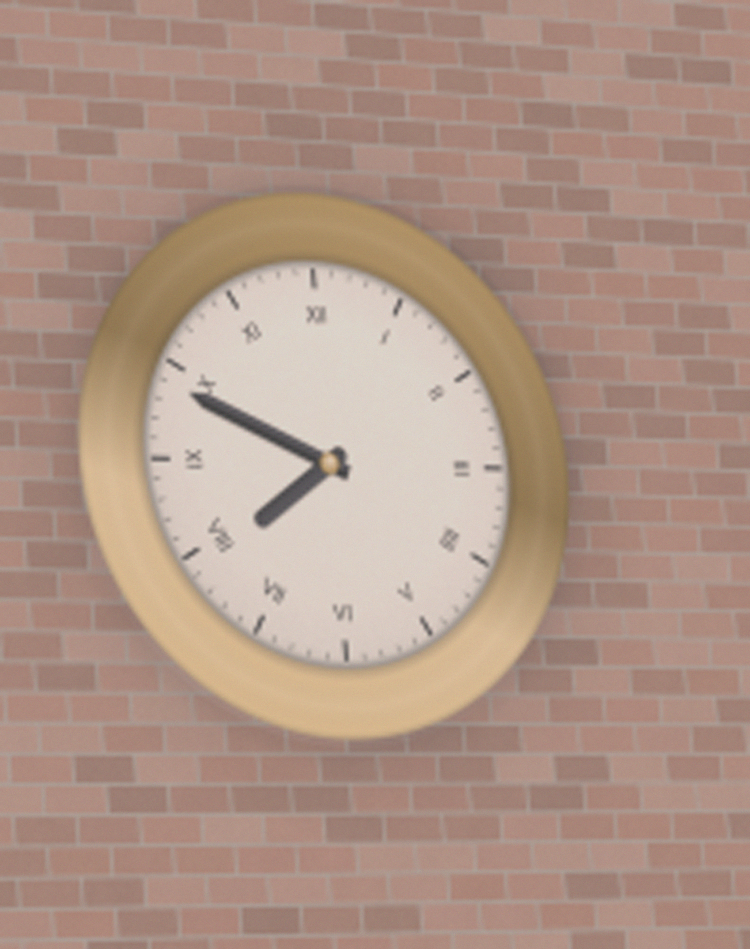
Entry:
h=7 m=49
